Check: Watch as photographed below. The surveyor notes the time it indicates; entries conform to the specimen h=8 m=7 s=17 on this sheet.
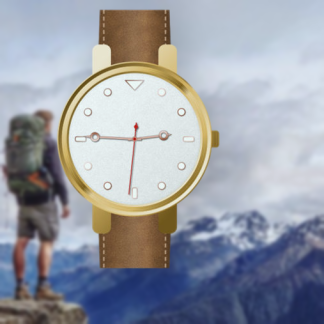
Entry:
h=2 m=45 s=31
